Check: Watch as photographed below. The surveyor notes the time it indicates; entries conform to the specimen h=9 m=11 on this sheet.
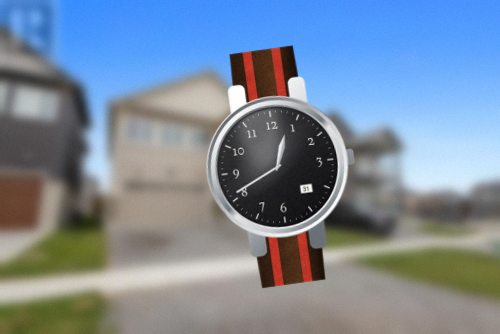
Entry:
h=12 m=41
